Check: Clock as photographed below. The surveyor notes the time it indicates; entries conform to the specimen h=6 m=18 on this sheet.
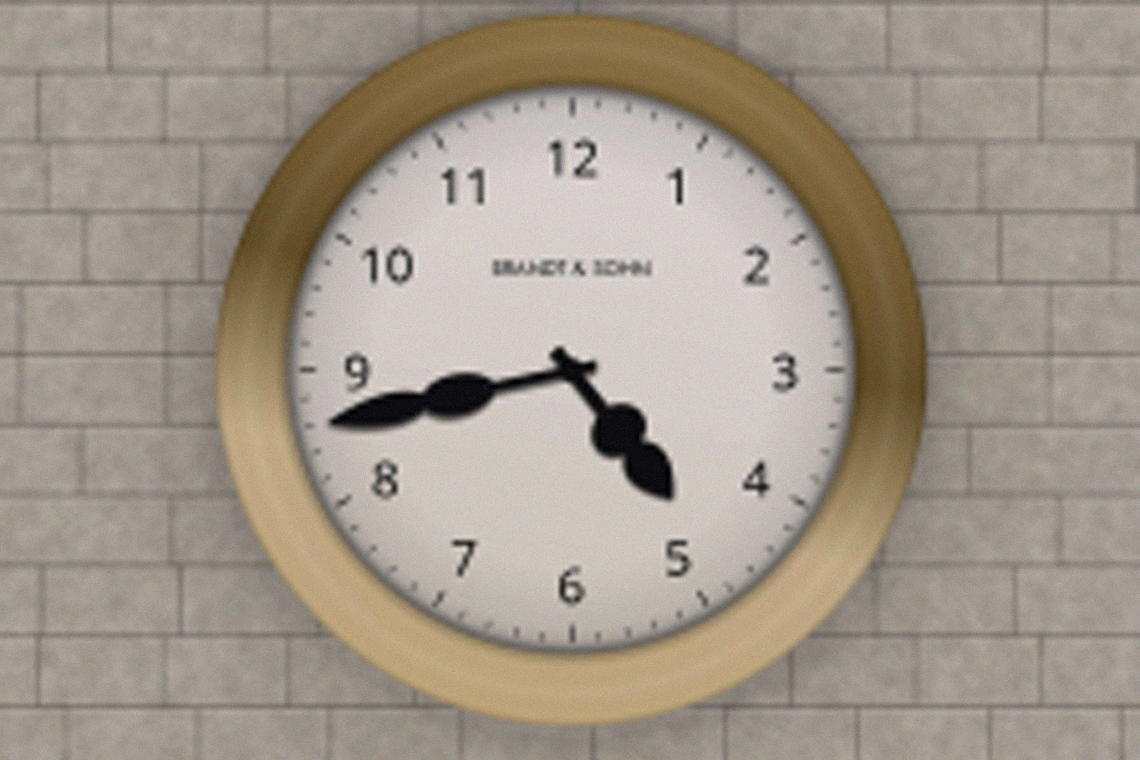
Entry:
h=4 m=43
